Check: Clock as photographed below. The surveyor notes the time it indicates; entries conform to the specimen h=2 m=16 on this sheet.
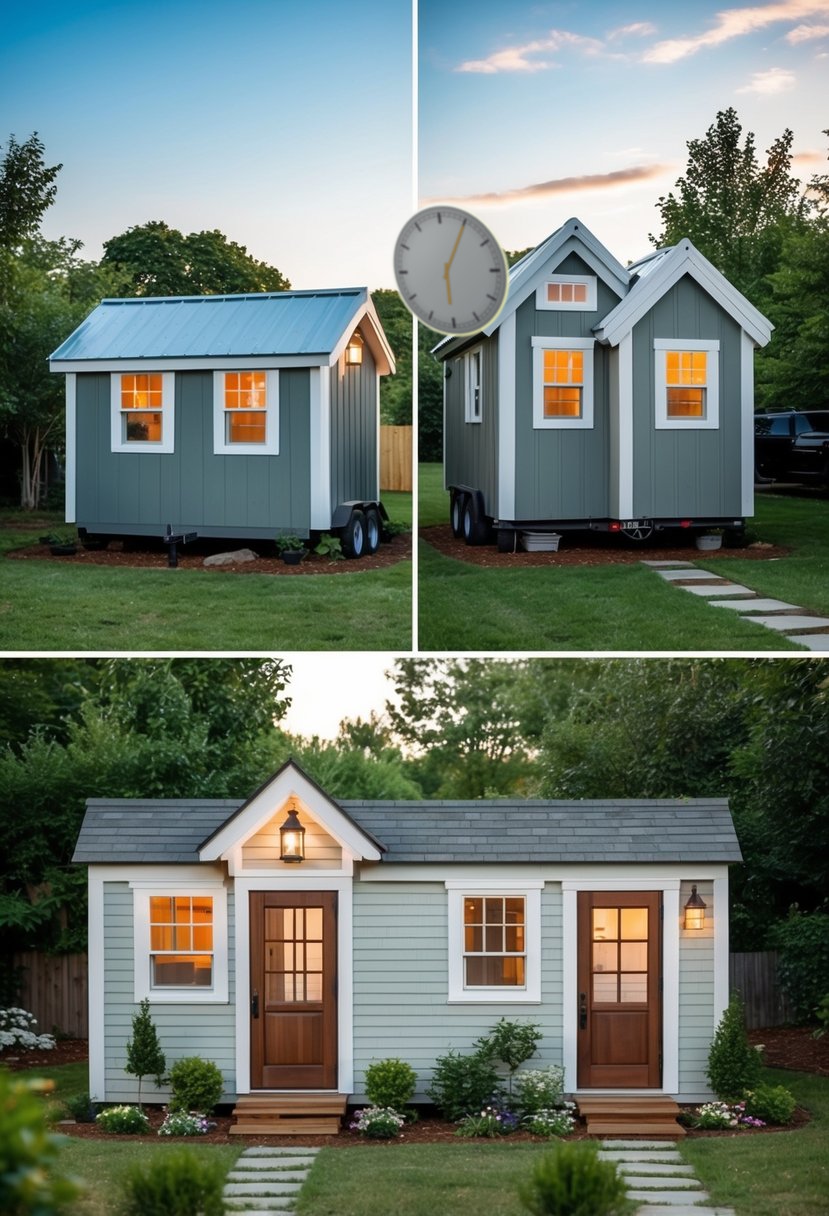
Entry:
h=6 m=5
